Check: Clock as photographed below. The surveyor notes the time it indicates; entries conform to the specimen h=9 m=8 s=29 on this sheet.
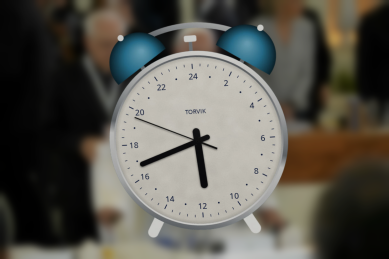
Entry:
h=11 m=41 s=49
